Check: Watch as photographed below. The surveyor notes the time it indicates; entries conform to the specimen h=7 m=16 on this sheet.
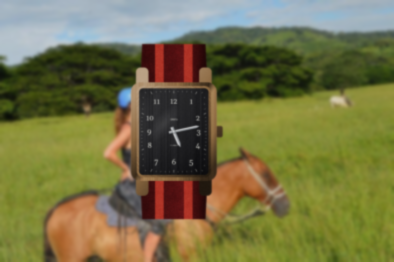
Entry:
h=5 m=13
